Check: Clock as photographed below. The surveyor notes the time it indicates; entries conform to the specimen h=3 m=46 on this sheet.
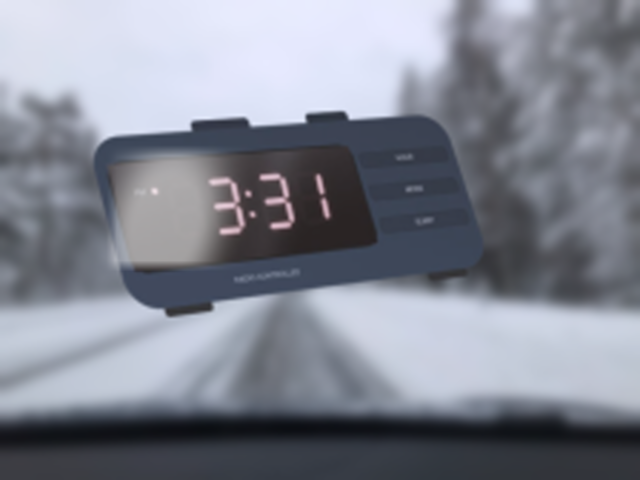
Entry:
h=3 m=31
